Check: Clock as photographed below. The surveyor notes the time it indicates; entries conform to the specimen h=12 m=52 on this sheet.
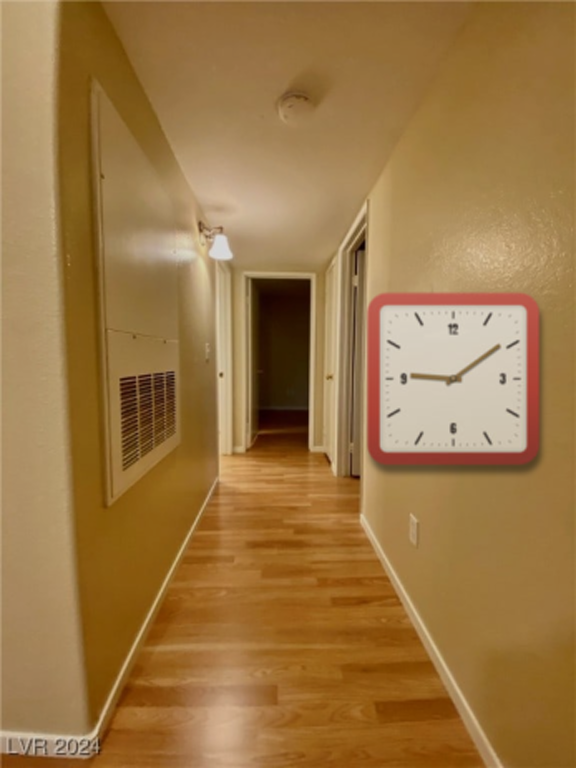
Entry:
h=9 m=9
